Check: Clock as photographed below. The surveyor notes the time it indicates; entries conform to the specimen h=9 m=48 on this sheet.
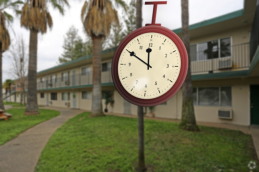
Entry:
h=11 m=50
